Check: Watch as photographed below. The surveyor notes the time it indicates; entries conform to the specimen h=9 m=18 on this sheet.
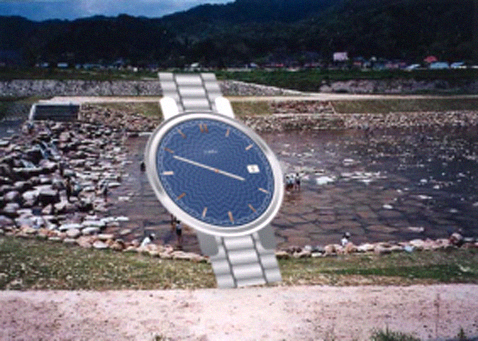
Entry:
h=3 m=49
